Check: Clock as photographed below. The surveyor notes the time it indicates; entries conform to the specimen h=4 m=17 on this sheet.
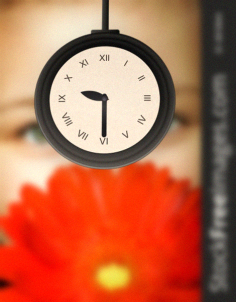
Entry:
h=9 m=30
